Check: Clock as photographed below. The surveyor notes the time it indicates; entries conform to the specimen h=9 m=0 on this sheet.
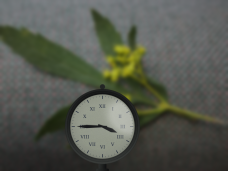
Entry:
h=3 m=45
